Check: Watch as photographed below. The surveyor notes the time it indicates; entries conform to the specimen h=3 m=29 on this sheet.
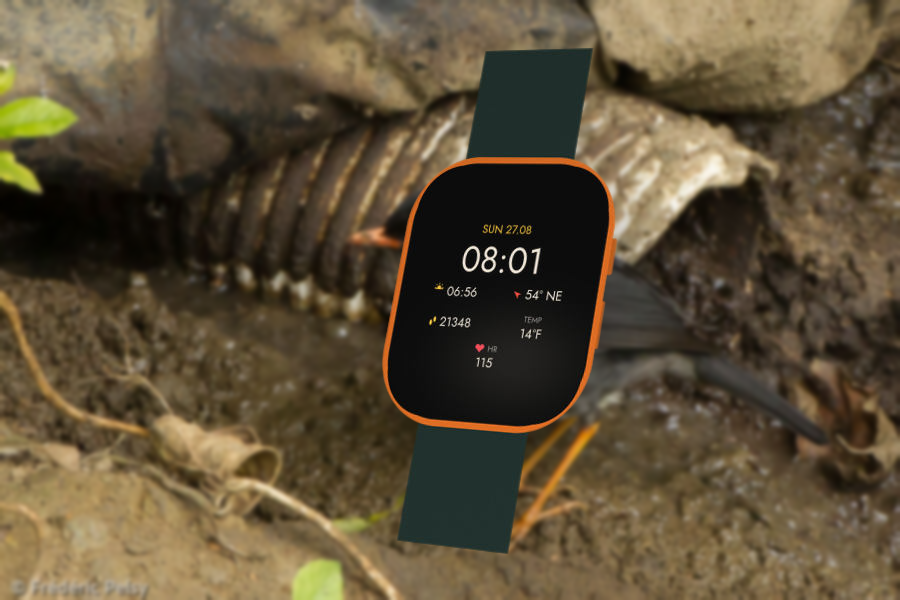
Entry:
h=8 m=1
